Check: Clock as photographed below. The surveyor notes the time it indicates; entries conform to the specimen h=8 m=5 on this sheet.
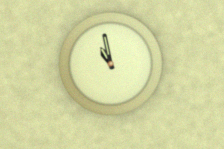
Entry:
h=10 m=58
